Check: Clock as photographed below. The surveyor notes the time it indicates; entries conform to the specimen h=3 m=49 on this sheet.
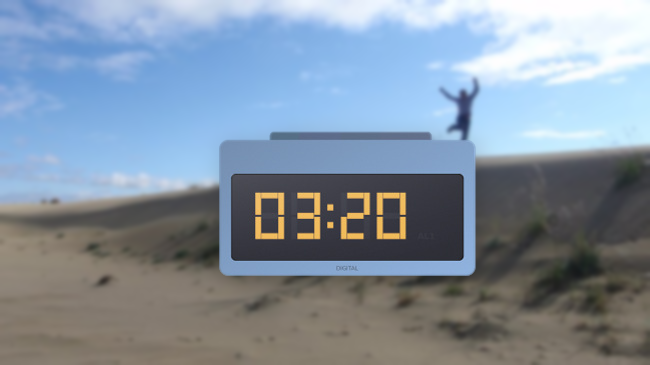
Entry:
h=3 m=20
